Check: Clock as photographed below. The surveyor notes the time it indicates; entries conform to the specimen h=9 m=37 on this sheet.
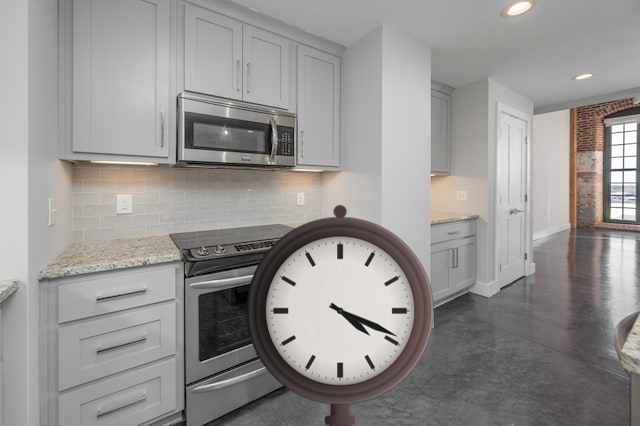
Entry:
h=4 m=19
